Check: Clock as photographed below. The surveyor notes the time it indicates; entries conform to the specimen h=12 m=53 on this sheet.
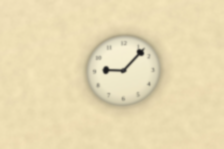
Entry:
h=9 m=7
